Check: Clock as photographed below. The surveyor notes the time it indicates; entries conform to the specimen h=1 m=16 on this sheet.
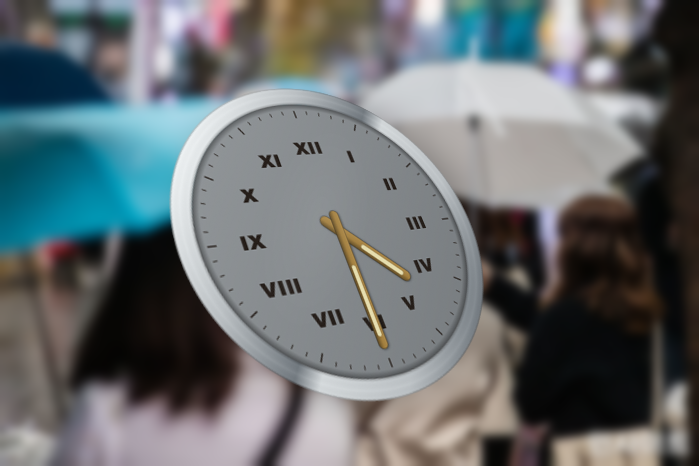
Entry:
h=4 m=30
